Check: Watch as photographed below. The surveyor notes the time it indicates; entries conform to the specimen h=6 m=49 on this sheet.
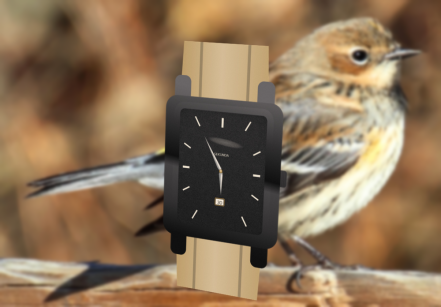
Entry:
h=5 m=55
